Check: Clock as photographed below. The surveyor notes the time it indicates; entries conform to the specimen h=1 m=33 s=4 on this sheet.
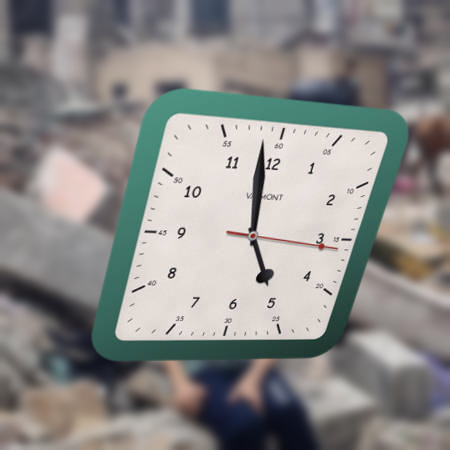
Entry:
h=4 m=58 s=16
